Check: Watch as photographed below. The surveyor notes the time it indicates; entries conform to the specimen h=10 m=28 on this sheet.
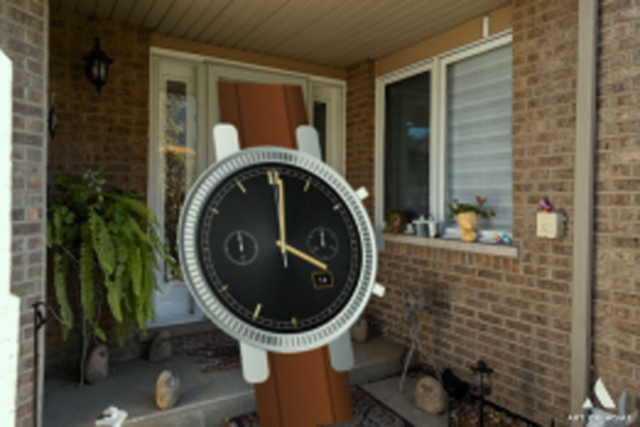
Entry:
h=4 m=1
